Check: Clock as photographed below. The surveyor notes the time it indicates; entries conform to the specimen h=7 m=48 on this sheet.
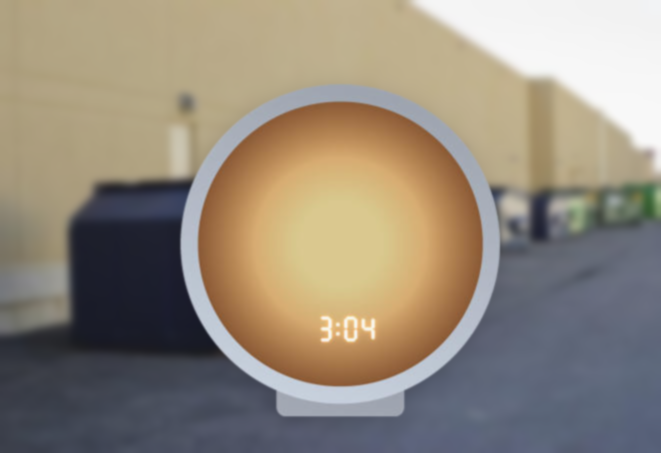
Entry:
h=3 m=4
